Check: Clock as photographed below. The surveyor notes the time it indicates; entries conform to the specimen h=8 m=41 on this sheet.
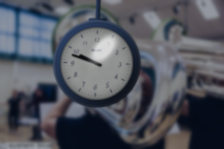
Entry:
h=9 m=48
